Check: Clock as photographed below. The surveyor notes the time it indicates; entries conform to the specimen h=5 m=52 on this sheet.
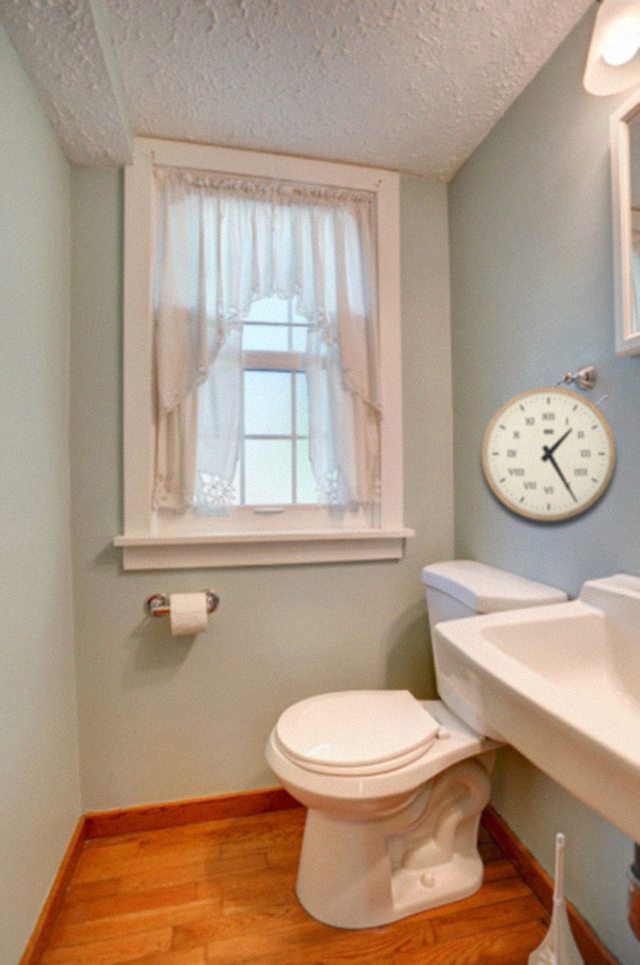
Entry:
h=1 m=25
